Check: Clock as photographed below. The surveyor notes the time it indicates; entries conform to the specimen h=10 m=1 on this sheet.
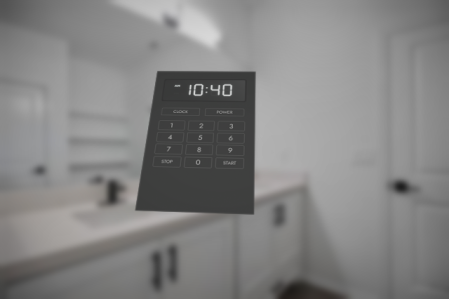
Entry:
h=10 m=40
